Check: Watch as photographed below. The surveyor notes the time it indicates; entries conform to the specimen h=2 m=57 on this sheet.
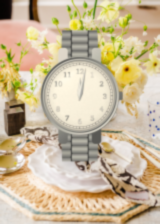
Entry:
h=12 m=2
